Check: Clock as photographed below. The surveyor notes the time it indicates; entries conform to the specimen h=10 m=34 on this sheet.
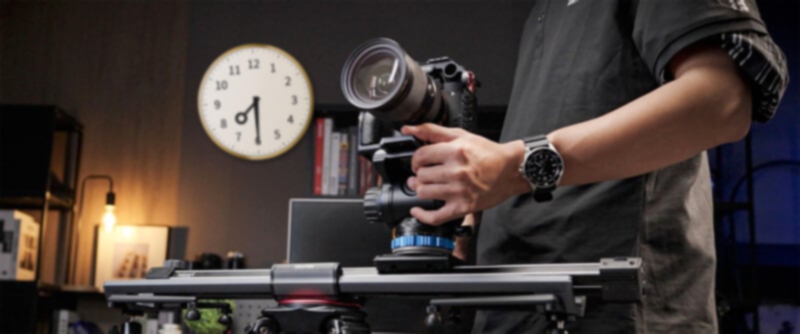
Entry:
h=7 m=30
